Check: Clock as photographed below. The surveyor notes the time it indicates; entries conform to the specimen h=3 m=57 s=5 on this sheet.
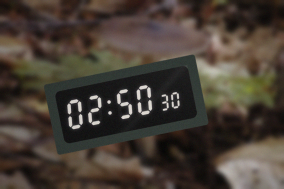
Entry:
h=2 m=50 s=30
